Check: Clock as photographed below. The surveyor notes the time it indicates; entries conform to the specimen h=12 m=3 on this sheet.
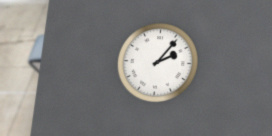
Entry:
h=2 m=6
